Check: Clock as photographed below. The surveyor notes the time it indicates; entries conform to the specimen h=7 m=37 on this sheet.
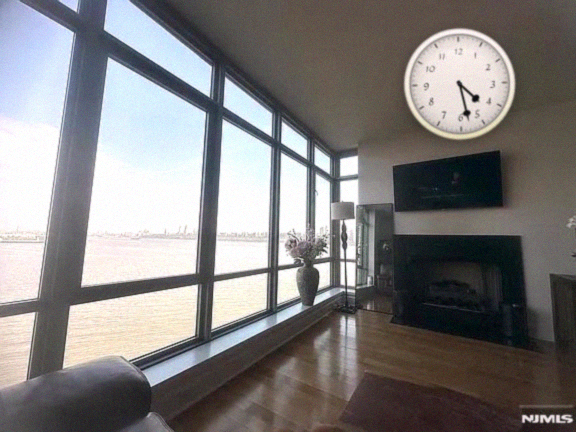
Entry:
h=4 m=28
